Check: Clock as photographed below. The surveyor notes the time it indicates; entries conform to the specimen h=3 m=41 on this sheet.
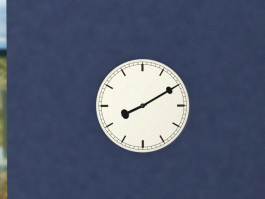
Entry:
h=8 m=10
